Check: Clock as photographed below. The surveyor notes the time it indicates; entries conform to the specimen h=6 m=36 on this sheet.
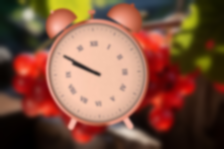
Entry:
h=9 m=50
